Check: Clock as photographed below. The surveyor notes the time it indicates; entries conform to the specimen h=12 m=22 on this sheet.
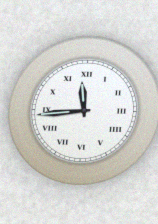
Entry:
h=11 m=44
